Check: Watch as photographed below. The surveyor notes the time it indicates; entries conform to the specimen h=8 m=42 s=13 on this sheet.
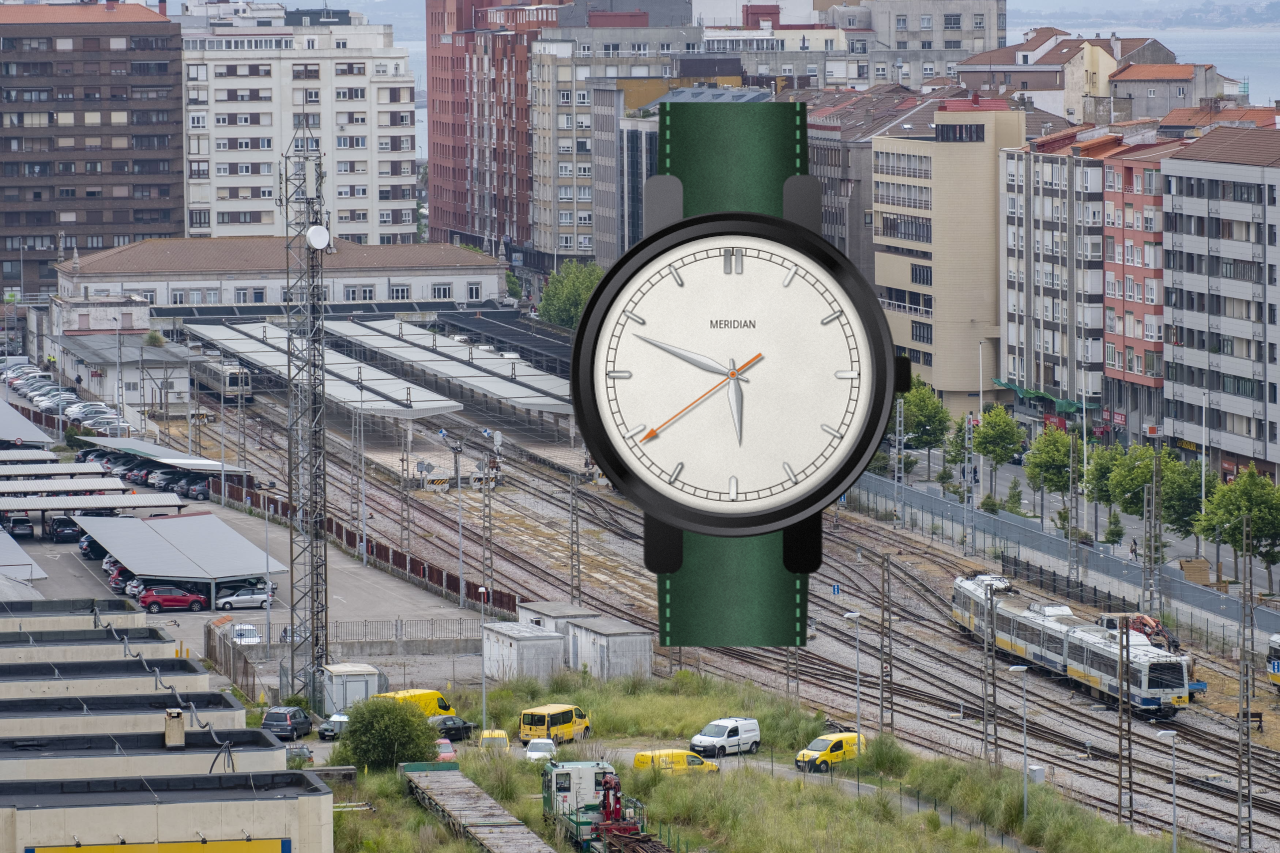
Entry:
h=5 m=48 s=39
